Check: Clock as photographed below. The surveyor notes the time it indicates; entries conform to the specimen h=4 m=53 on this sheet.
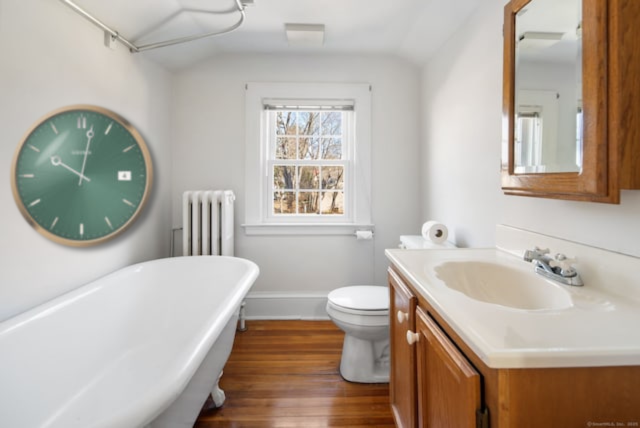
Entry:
h=10 m=2
